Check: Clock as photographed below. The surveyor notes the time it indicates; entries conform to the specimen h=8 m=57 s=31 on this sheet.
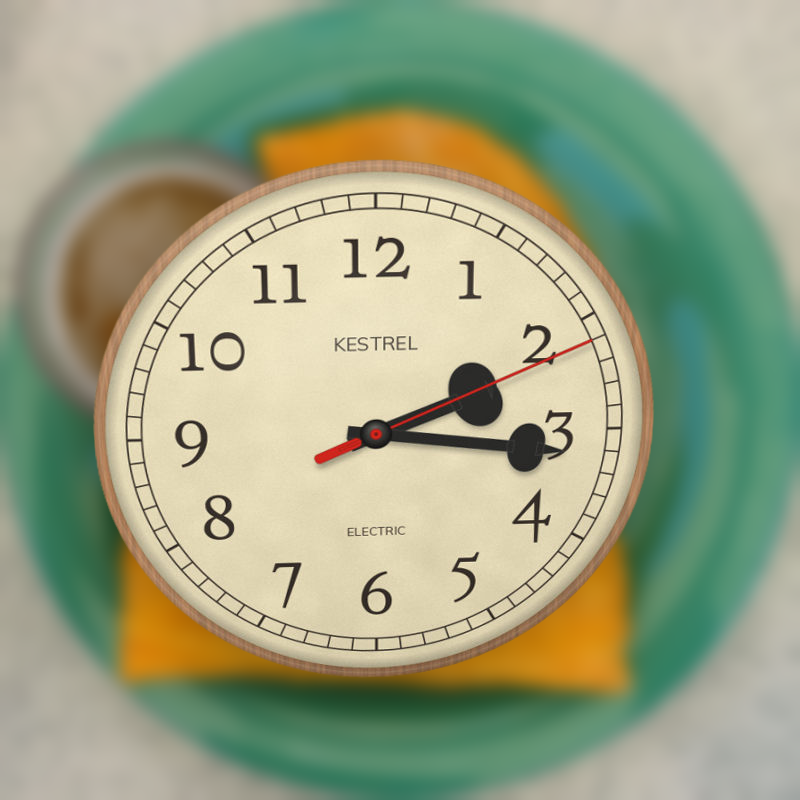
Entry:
h=2 m=16 s=11
